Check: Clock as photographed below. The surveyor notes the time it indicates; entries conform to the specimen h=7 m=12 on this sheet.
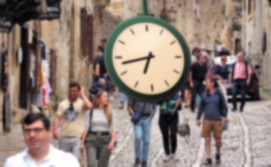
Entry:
h=6 m=43
